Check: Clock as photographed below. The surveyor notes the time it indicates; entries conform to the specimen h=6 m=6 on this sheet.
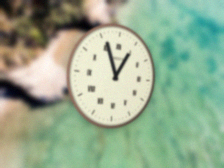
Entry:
h=12 m=56
